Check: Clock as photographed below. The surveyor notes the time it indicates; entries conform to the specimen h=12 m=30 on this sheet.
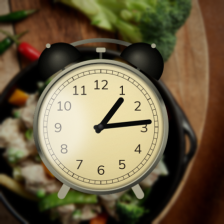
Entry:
h=1 m=14
